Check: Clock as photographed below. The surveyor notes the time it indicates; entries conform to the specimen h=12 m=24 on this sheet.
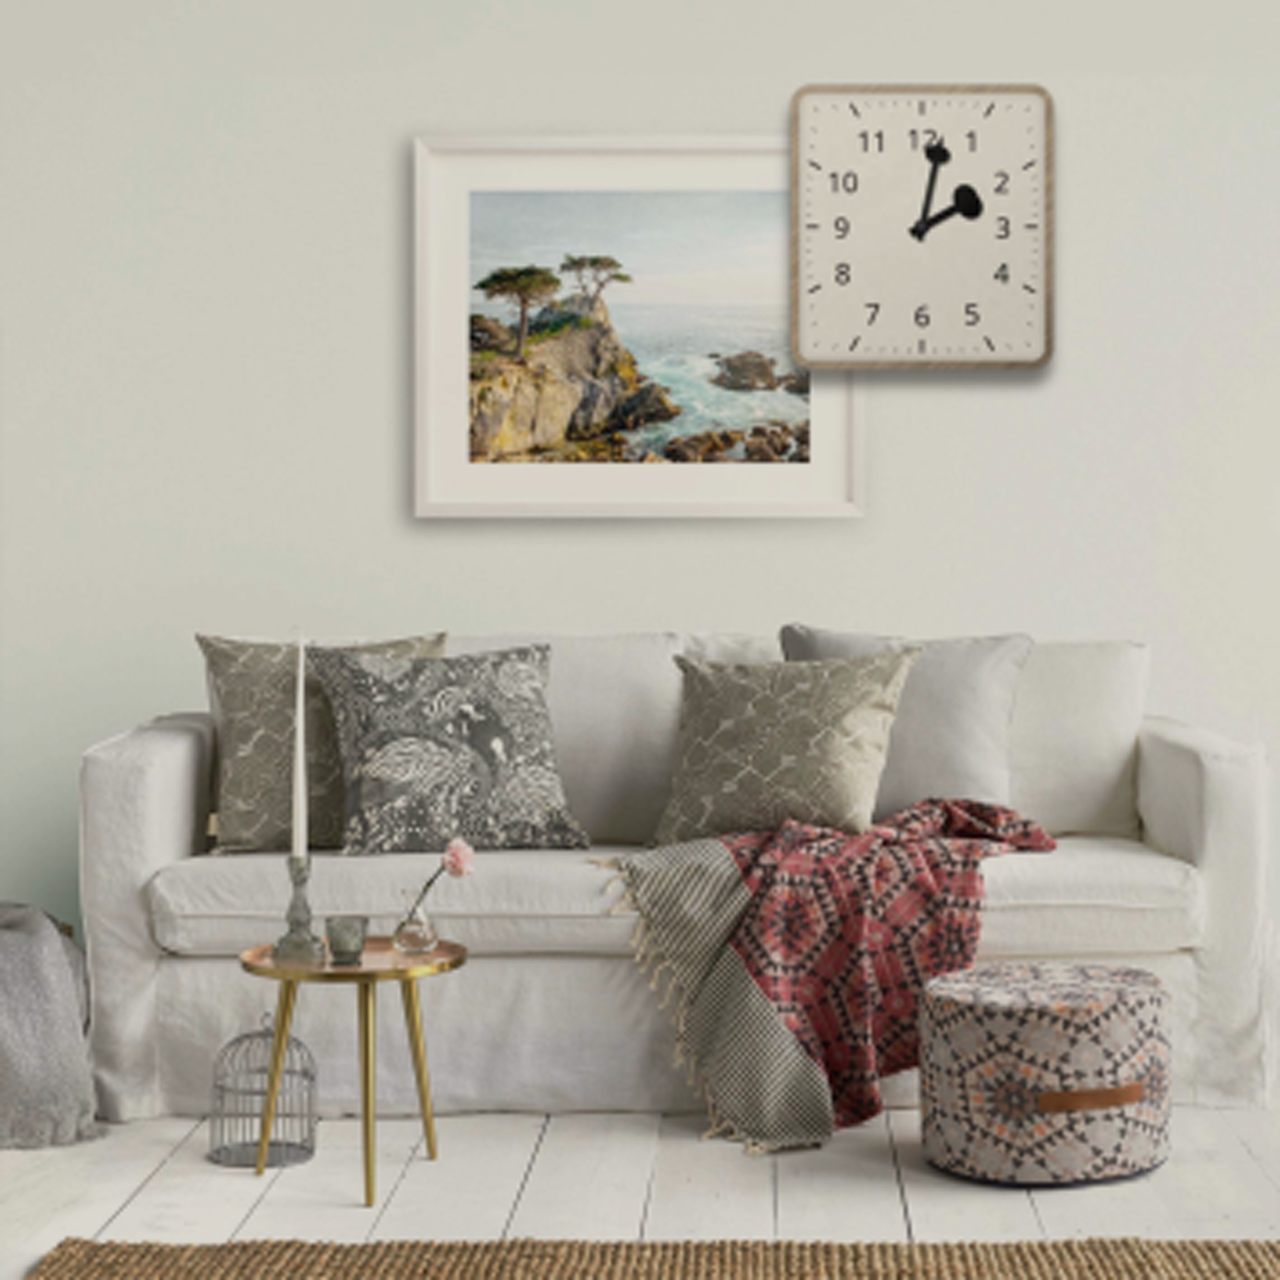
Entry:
h=2 m=2
